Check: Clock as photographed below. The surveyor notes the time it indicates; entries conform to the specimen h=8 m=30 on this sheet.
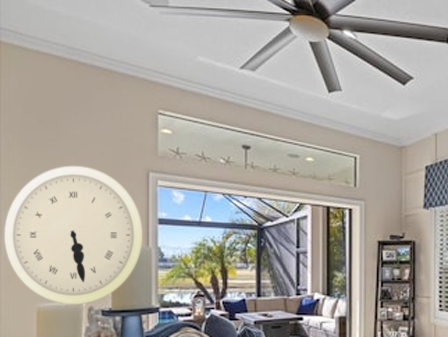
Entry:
h=5 m=28
